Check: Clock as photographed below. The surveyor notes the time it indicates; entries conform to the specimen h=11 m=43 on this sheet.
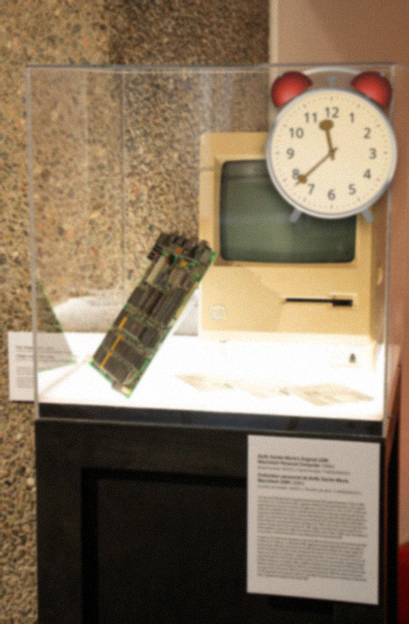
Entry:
h=11 m=38
